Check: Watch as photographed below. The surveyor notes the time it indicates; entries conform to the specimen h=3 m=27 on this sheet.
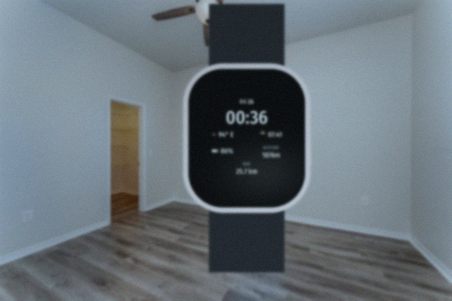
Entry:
h=0 m=36
